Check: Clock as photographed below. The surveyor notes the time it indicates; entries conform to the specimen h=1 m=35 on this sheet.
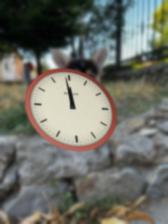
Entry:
h=11 m=59
